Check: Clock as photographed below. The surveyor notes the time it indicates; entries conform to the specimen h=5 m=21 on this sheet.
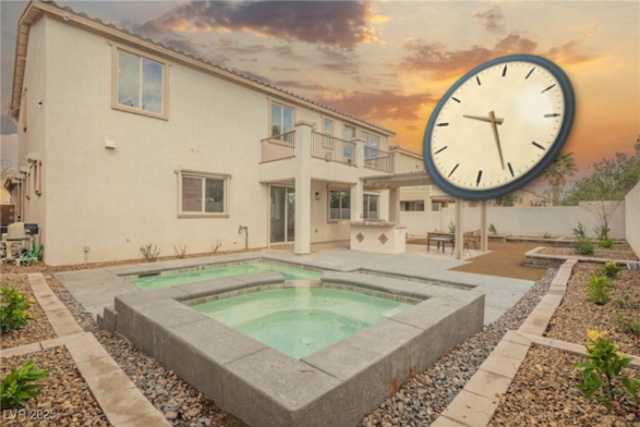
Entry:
h=9 m=26
